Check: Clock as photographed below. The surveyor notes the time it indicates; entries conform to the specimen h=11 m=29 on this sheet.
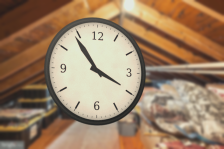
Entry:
h=3 m=54
